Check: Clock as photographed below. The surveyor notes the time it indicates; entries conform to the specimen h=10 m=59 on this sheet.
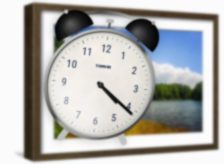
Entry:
h=4 m=21
